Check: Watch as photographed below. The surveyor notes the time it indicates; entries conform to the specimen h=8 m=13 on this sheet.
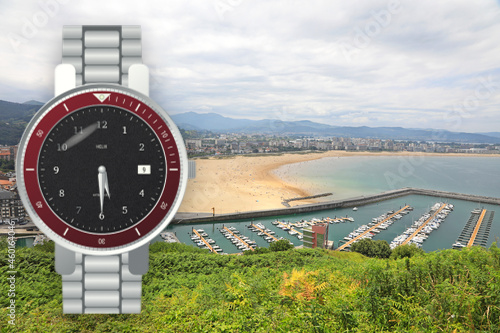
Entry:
h=5 m=30
